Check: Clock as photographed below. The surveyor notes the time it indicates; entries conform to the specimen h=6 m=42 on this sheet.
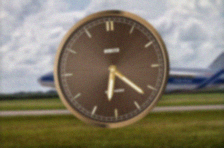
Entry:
h=6 m=22
